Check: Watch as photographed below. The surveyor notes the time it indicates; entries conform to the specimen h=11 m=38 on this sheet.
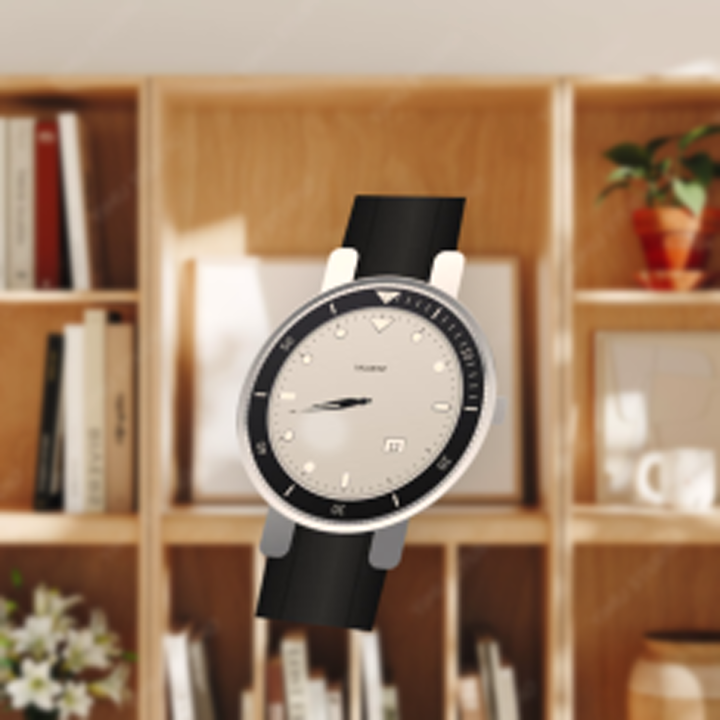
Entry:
h=8 m=43
